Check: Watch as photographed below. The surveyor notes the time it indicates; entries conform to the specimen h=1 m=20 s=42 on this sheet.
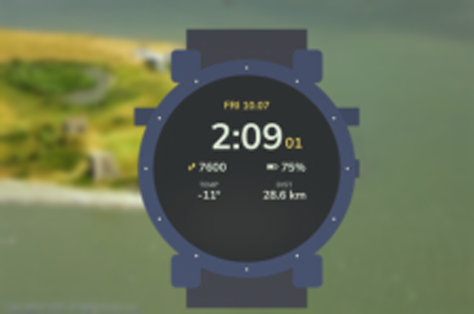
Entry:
h=2 m=9 s=1
